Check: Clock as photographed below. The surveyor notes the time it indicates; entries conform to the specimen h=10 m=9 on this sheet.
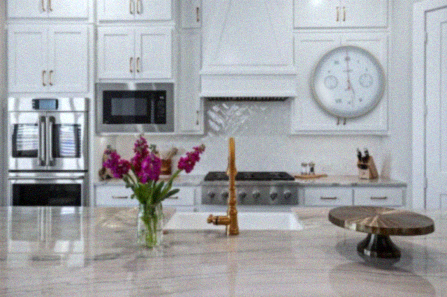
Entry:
h=5 m=29
